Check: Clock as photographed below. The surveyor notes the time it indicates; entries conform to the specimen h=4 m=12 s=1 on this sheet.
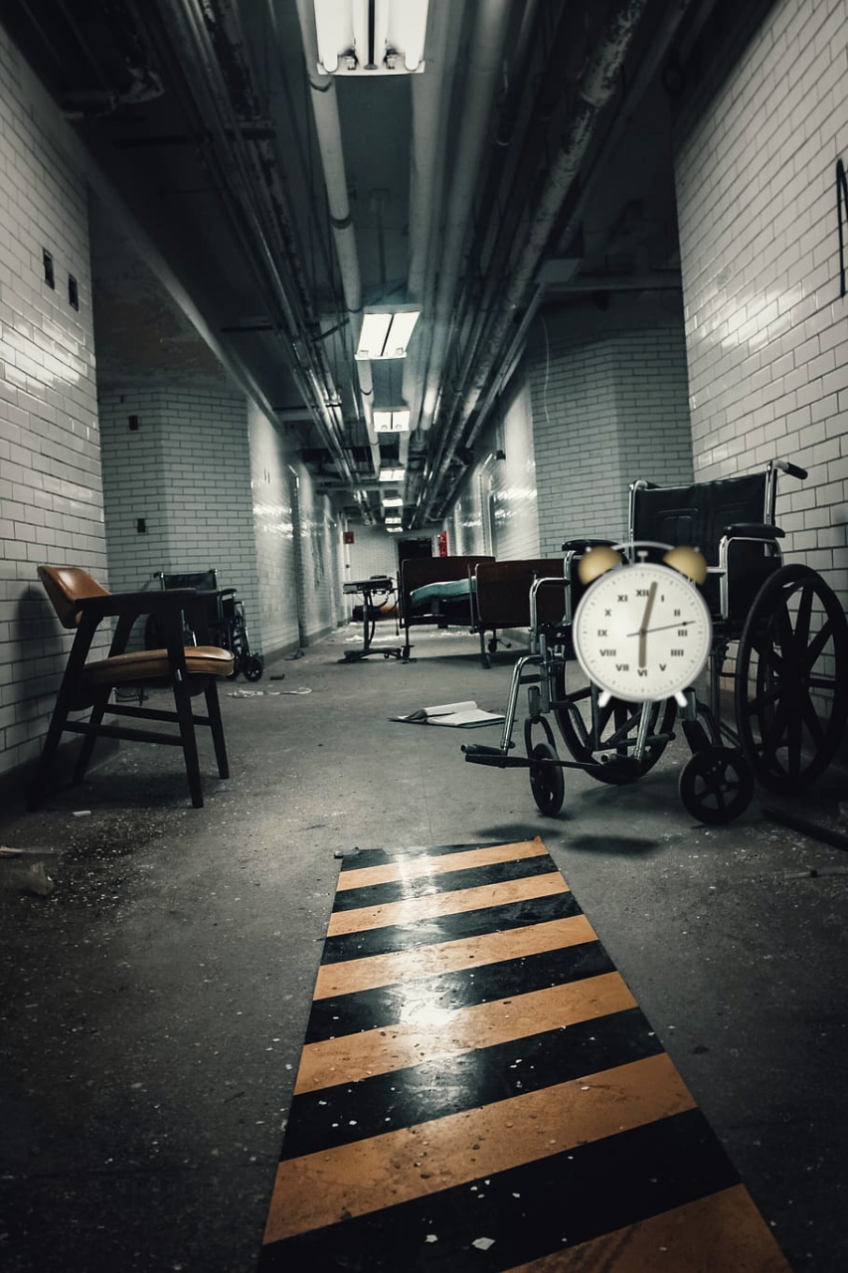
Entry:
h=6 m=2 s=13
